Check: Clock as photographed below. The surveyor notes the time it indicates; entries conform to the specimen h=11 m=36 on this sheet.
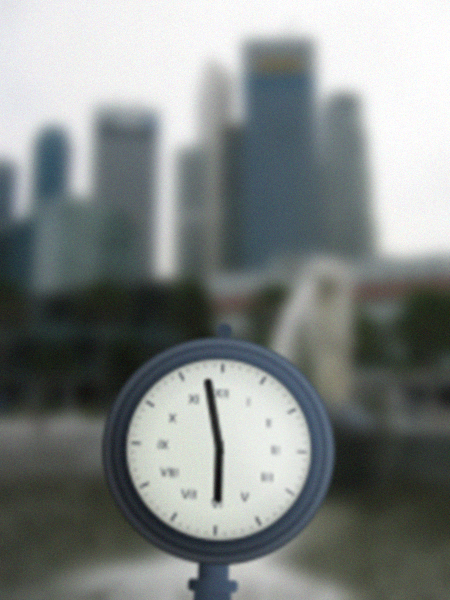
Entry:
h=5 m=58
